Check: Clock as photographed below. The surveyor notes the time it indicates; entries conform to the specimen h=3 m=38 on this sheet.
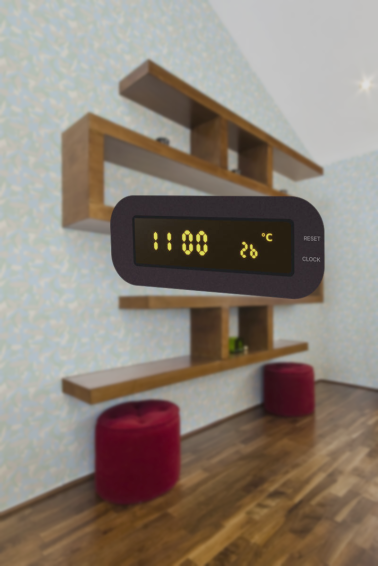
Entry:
h=11 m=0
